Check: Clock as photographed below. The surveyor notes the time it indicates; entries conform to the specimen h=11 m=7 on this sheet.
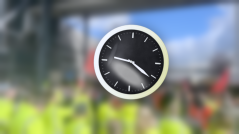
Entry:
h=9 m=21
